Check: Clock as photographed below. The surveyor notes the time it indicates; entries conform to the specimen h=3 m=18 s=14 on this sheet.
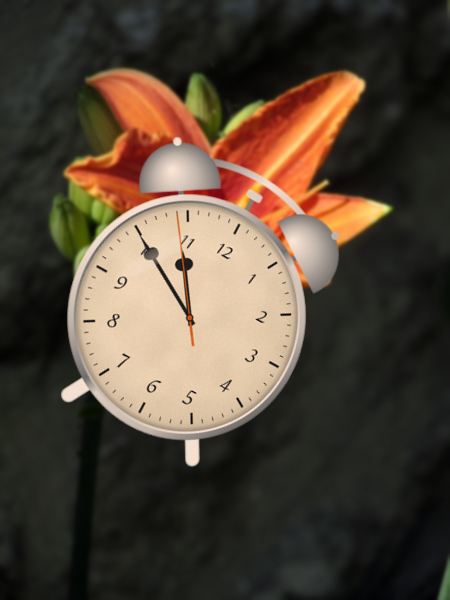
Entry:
h=10 m=49 s=54
